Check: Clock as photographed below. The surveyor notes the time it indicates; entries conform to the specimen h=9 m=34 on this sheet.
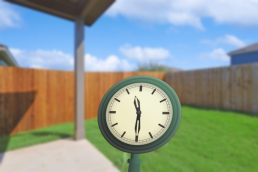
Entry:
h=11 m=30
